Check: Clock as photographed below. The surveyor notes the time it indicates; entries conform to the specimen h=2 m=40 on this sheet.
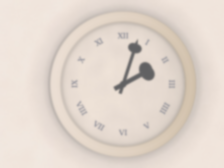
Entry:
h=2 m=3
